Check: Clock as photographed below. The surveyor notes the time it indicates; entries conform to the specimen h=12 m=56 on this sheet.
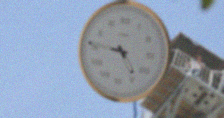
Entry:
h=4 m=46
